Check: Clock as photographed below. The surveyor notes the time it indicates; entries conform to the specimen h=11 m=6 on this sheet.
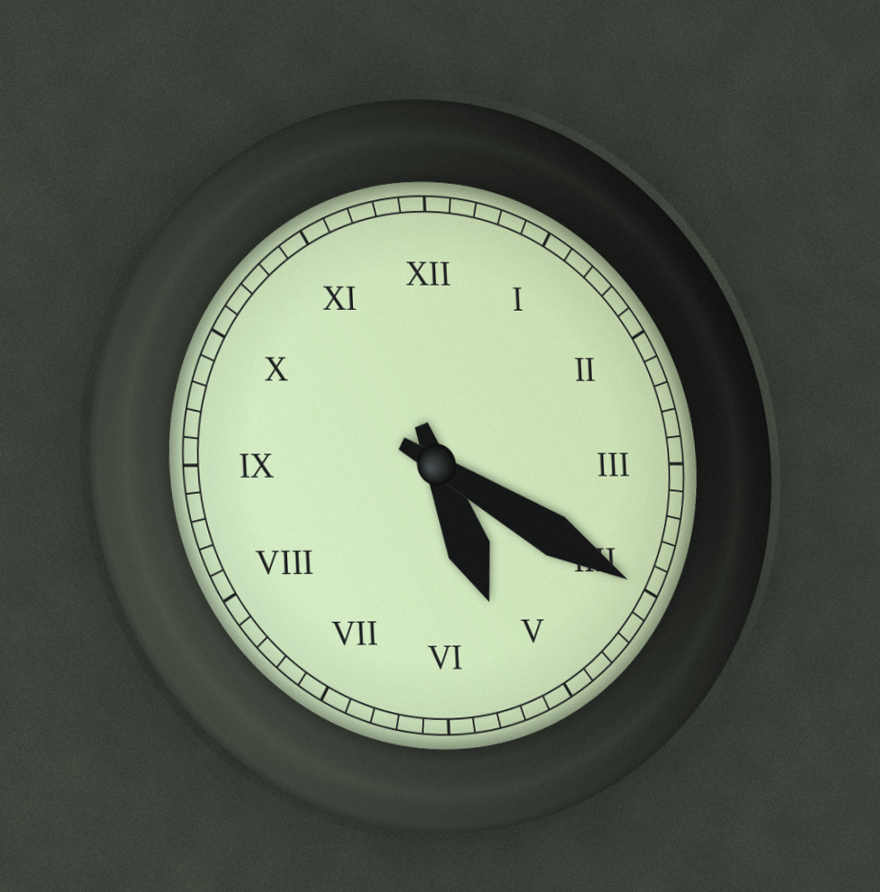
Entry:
h=5 m=20
